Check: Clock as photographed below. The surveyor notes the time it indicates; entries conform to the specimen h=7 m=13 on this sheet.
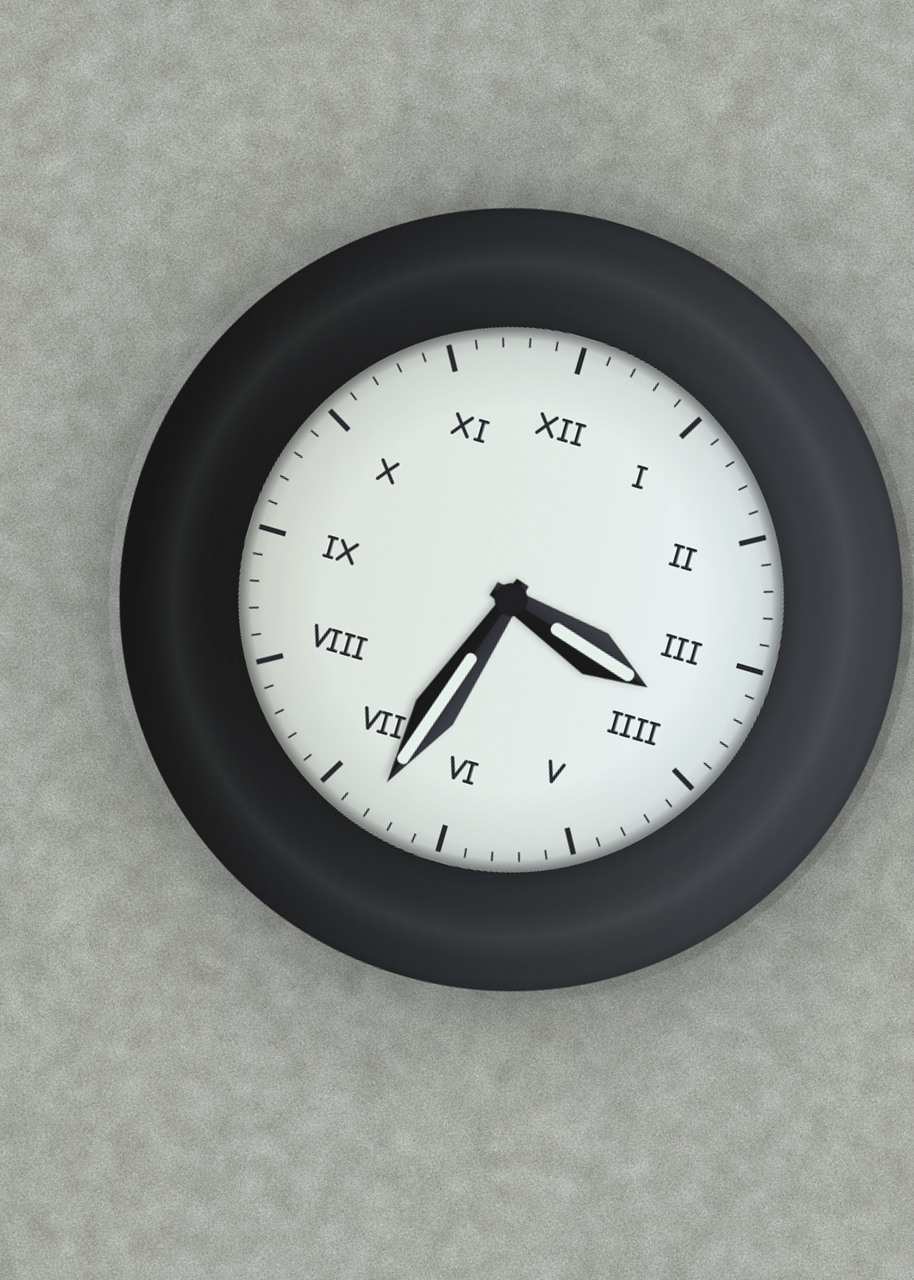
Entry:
h=3 m=33
